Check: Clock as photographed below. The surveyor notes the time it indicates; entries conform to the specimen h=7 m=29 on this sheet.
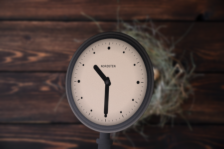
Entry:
h=10 m=30
